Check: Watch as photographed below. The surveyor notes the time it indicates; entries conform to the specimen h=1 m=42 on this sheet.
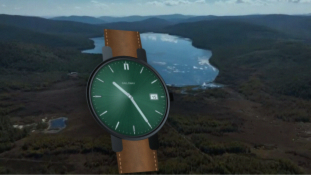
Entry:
h=10 m=25
